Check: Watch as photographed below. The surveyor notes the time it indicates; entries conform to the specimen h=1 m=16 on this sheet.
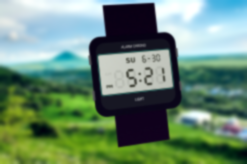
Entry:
h=5 m=21
